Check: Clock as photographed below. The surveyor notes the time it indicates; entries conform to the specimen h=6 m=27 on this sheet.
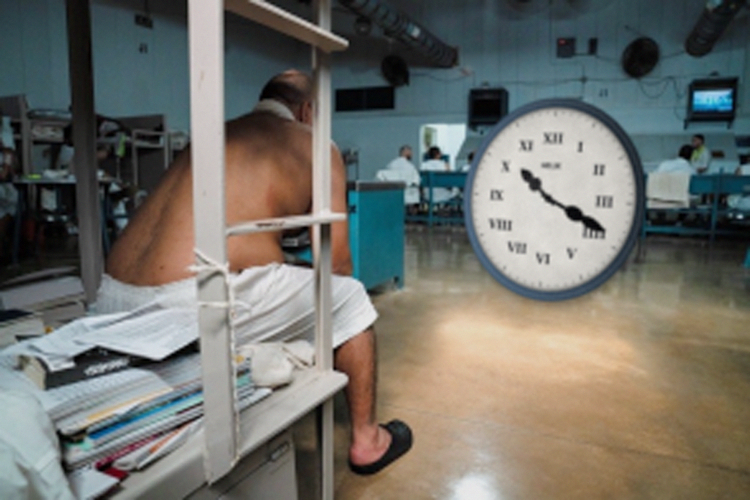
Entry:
h=10 m=19
